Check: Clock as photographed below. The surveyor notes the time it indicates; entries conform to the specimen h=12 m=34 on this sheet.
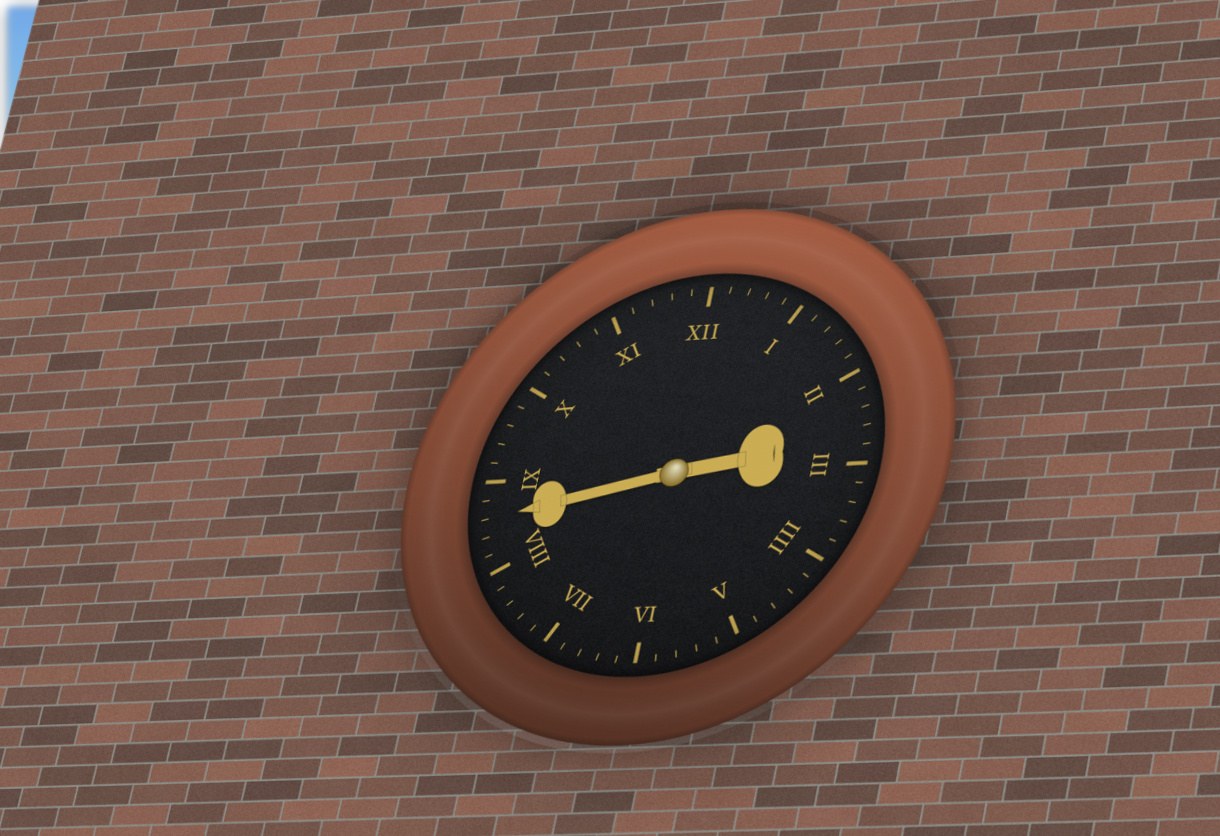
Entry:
h=2 m=43
